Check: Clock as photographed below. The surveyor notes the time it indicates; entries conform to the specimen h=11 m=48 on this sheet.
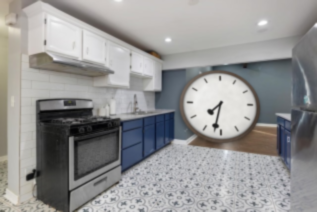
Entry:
h=7 m=32
